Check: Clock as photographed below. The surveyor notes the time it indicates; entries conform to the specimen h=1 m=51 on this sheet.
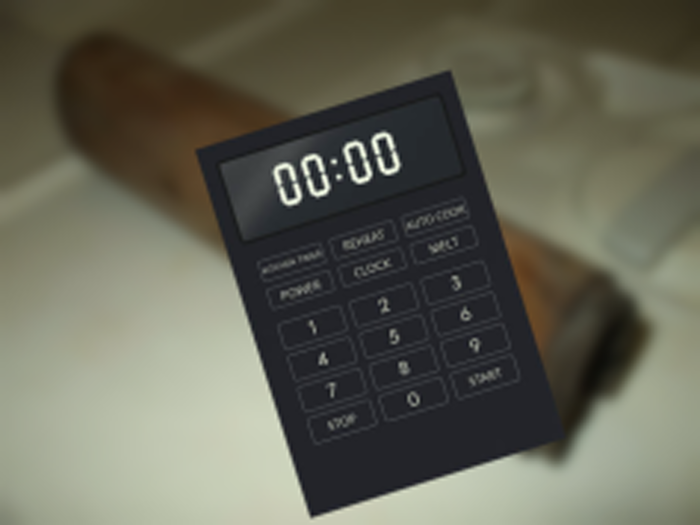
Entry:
h=0 m=0
